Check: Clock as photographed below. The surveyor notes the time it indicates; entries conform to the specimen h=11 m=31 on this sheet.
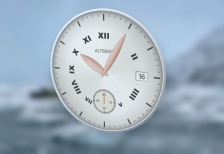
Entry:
h=10 m=5
